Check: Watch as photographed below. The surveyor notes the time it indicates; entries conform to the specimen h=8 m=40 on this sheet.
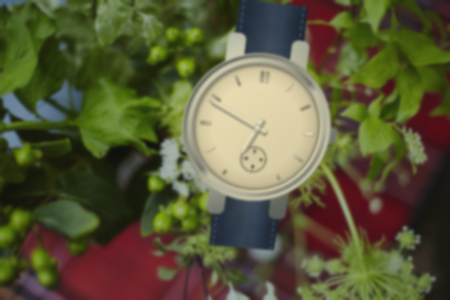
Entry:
h=6 m=49
